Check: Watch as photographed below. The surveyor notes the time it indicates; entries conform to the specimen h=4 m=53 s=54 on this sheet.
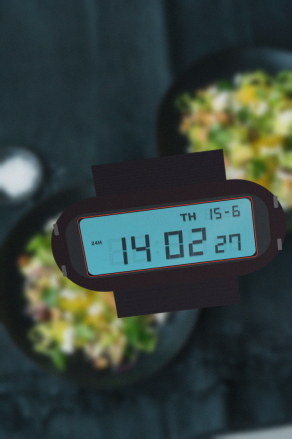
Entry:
h=14 m=2 s=27
